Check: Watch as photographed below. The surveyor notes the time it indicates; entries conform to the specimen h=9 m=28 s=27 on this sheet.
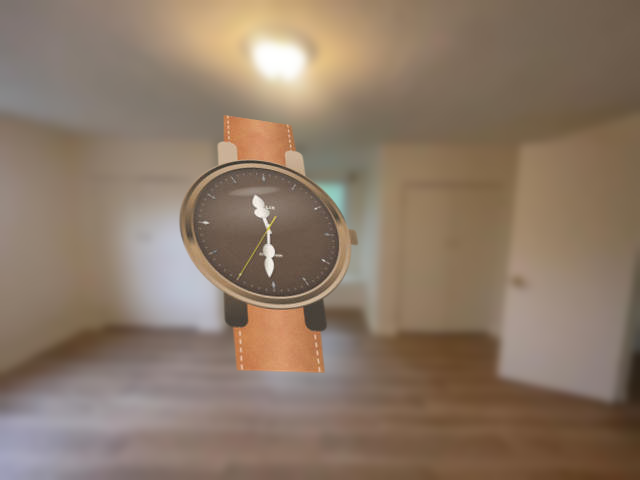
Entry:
h=11 m=30 s=35
